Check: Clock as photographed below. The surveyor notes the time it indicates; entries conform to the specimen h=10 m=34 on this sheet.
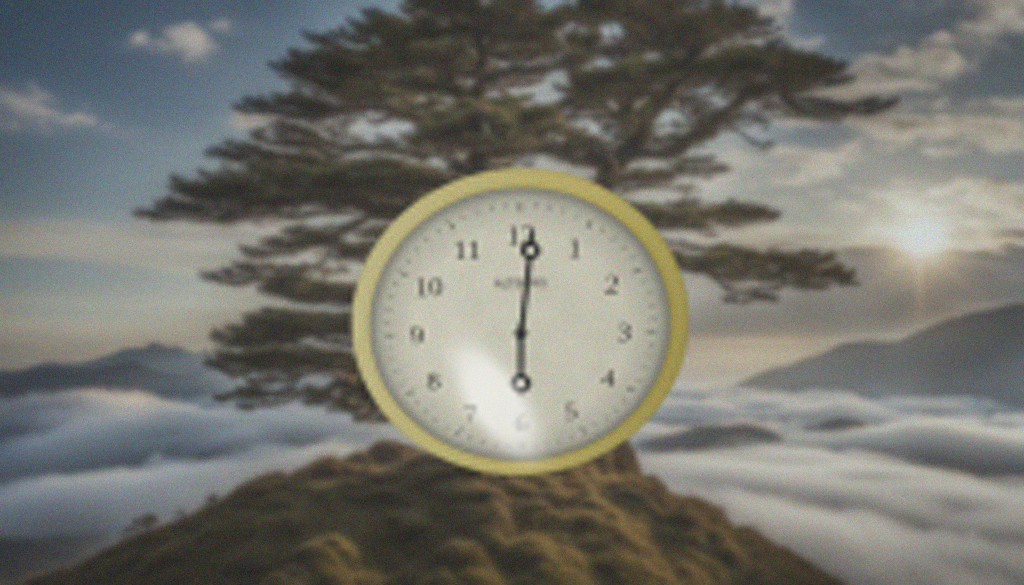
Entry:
h=6 m=1
